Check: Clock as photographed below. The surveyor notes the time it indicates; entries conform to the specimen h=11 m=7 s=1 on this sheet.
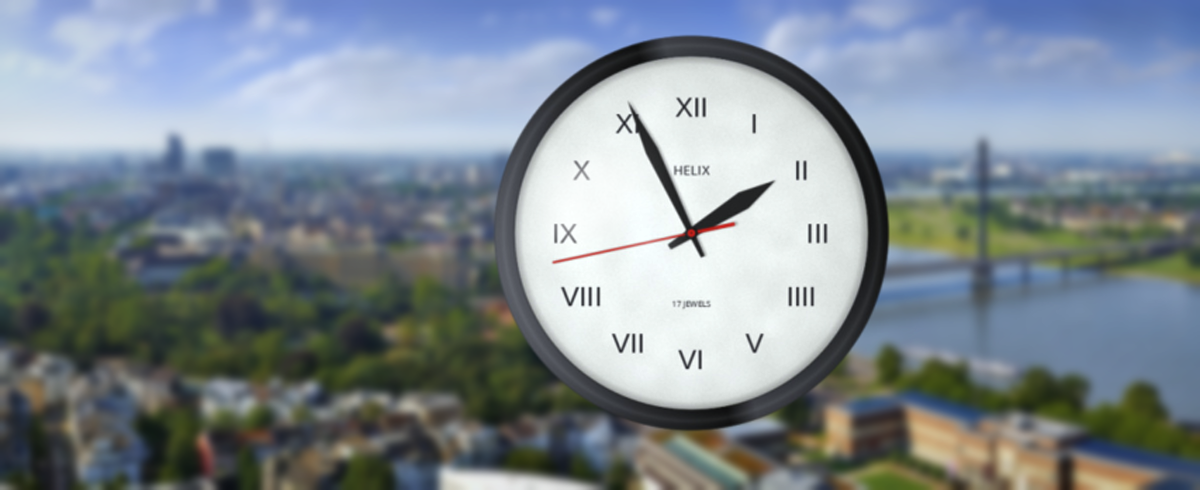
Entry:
h=1 m=55 s=43
